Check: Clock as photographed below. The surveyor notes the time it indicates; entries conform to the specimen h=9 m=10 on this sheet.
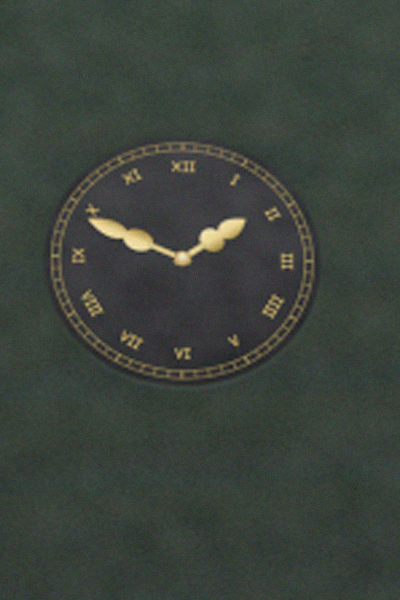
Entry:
h=1 m=49
